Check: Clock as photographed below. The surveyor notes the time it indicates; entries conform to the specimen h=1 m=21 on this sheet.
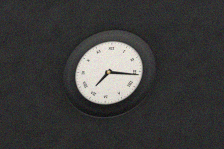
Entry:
h=7 m=16
